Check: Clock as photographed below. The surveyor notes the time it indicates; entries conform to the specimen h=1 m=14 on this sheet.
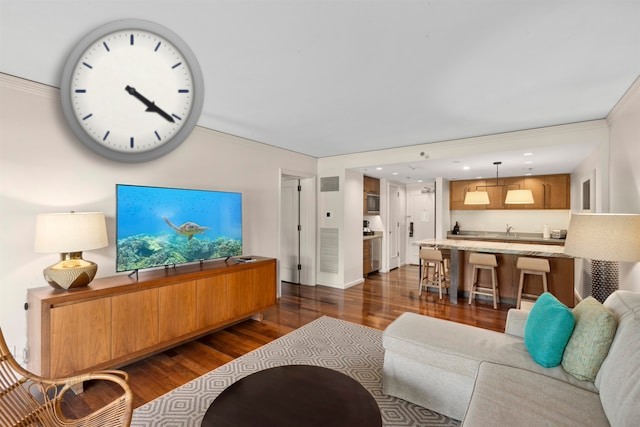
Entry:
h=4 m=21
